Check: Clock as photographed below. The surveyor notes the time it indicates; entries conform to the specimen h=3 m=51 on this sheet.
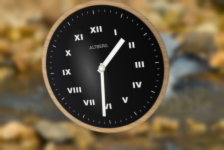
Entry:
h=1 m=31
